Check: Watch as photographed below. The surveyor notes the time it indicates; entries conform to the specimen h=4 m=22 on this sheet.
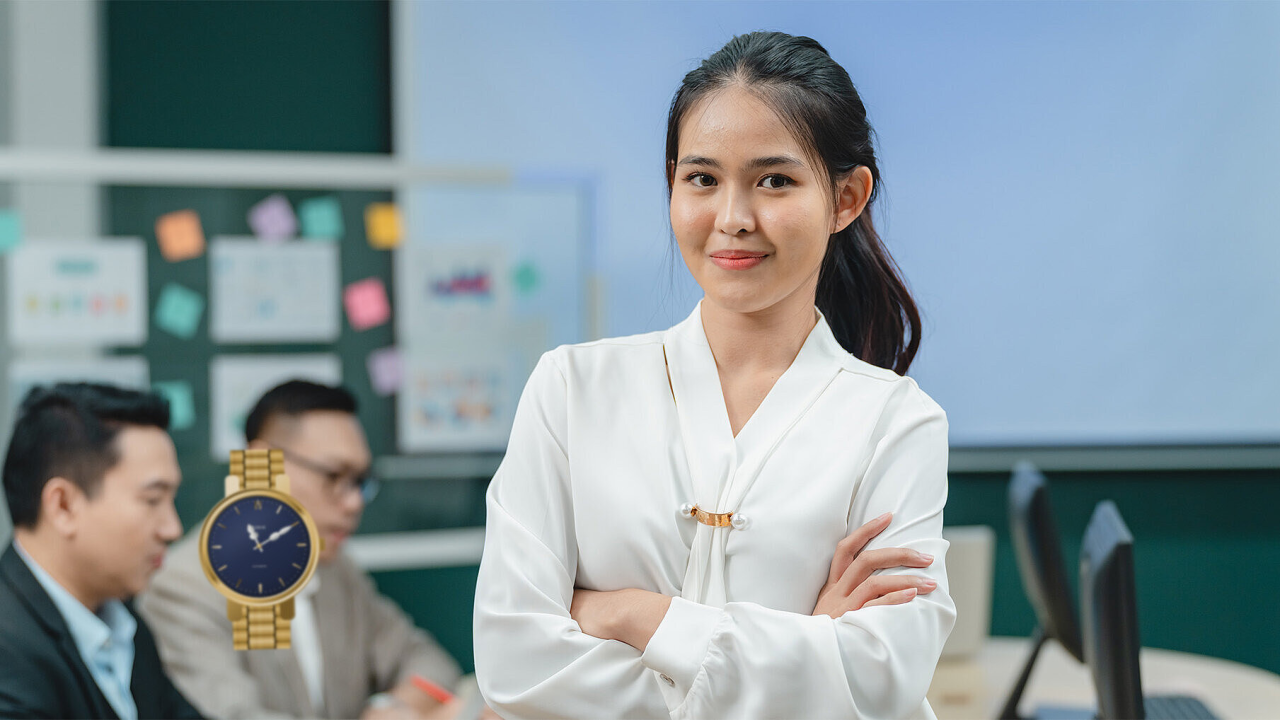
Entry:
h=11 m=10
